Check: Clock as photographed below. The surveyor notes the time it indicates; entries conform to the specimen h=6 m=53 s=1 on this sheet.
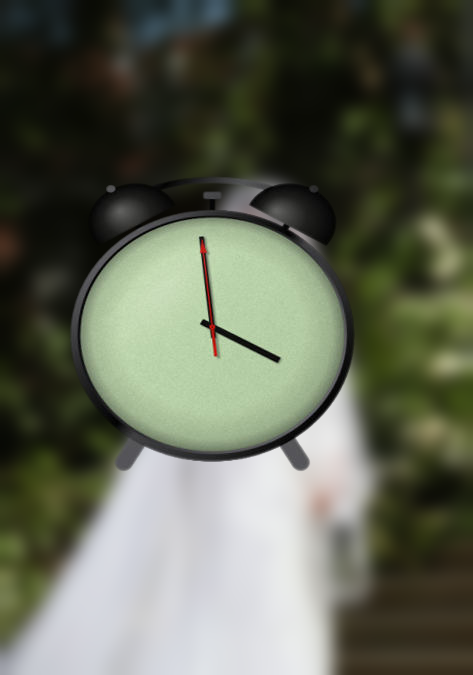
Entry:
h=3 m=58 s=59
